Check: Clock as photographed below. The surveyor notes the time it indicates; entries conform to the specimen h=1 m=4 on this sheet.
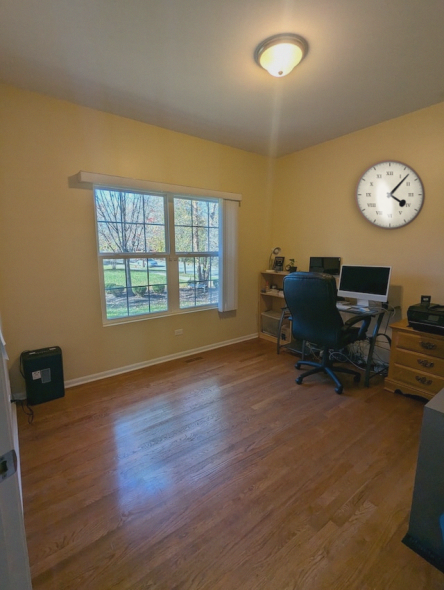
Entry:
h=4 m=7
